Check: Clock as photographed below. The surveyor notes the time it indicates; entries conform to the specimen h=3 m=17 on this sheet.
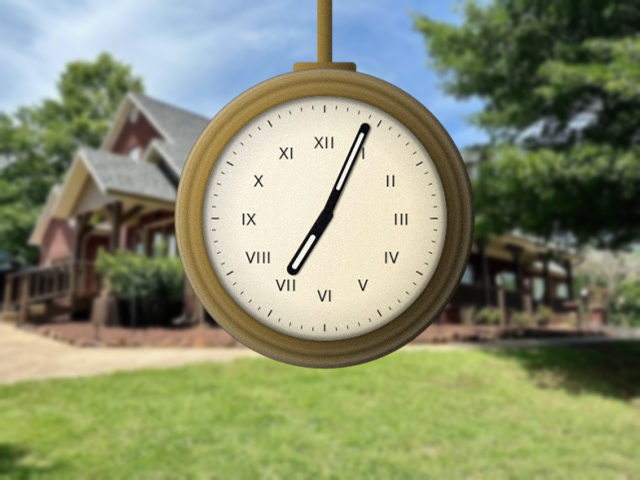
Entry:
h=7 m=4
